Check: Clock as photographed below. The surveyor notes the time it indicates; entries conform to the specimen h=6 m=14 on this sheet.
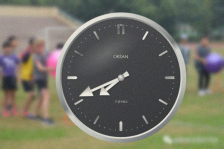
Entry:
h=7 m=41
